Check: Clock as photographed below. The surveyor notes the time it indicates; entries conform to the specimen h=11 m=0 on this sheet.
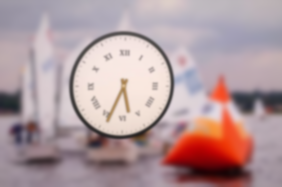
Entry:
h=5 m=34
